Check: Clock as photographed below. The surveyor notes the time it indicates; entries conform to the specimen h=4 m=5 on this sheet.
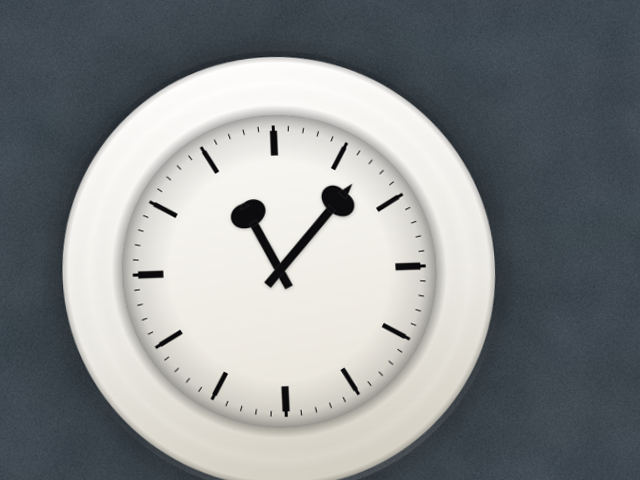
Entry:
h=11 m=7
